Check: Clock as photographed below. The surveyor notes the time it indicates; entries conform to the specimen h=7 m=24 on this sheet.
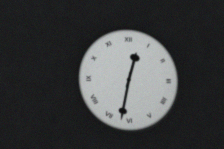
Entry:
h=12 m=32
